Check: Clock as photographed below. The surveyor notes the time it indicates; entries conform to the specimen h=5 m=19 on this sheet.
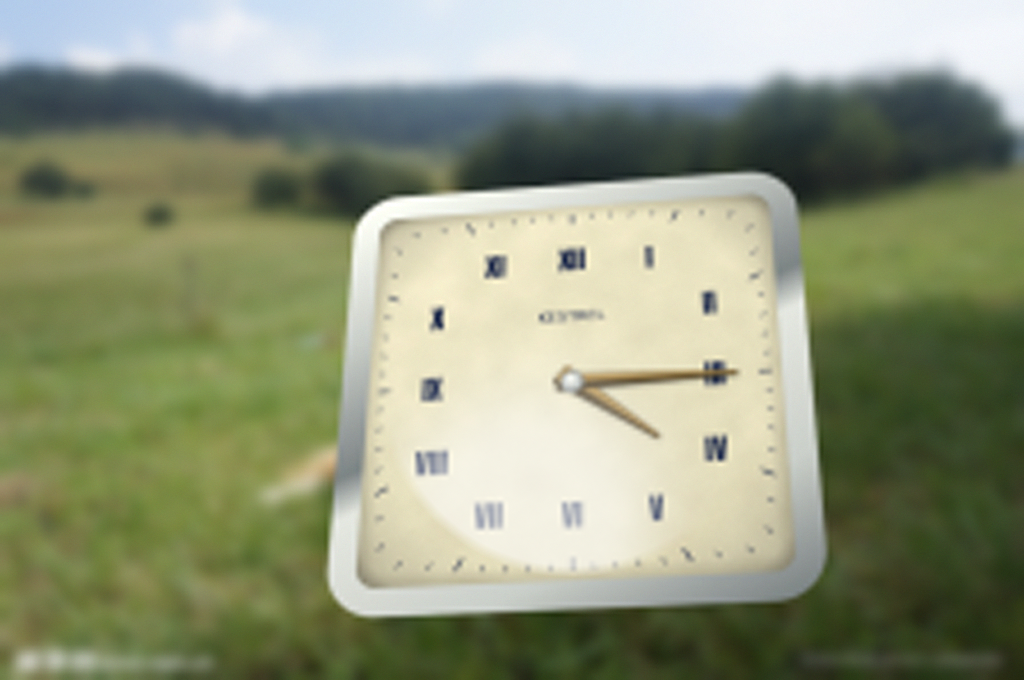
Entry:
h=4 m=15
